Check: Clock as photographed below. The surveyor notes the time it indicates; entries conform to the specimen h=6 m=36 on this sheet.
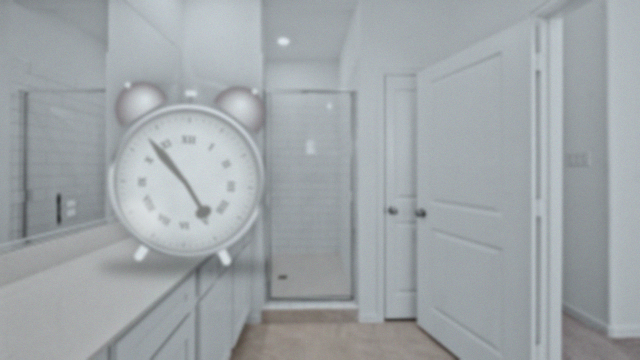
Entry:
h=4 m=53
